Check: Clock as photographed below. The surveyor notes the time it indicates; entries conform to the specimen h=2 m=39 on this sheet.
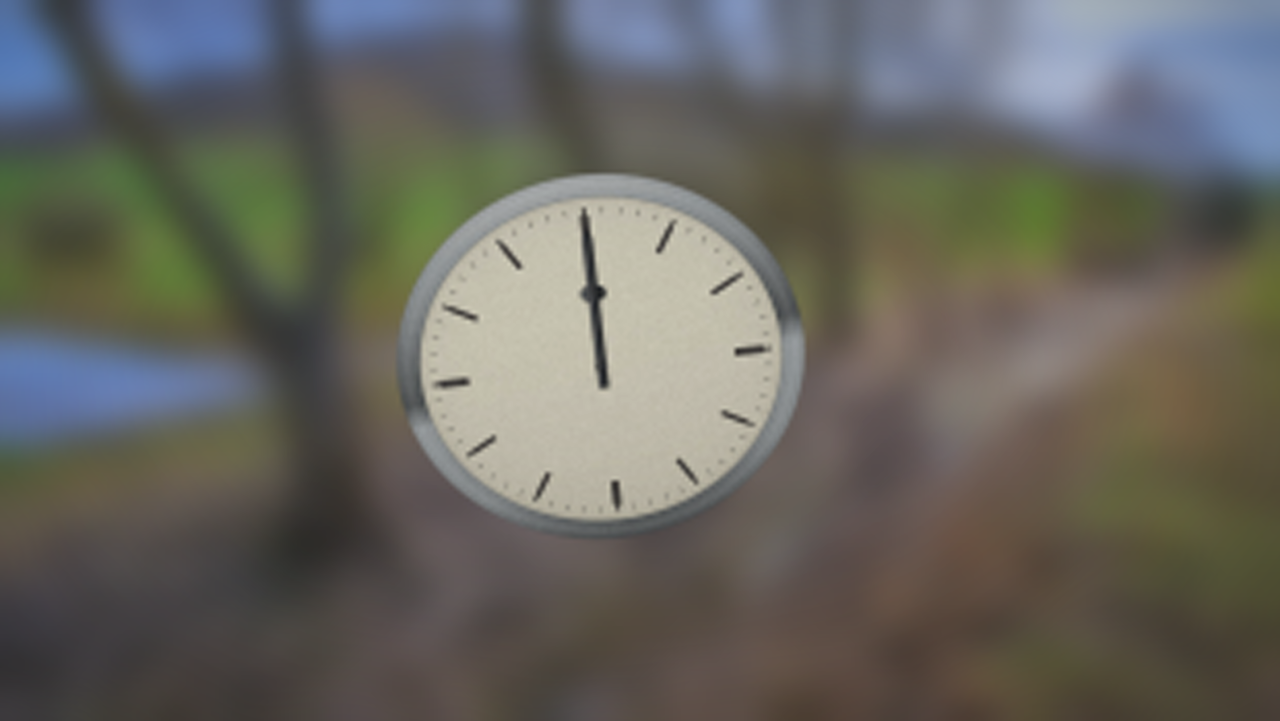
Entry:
h=12 m=0
